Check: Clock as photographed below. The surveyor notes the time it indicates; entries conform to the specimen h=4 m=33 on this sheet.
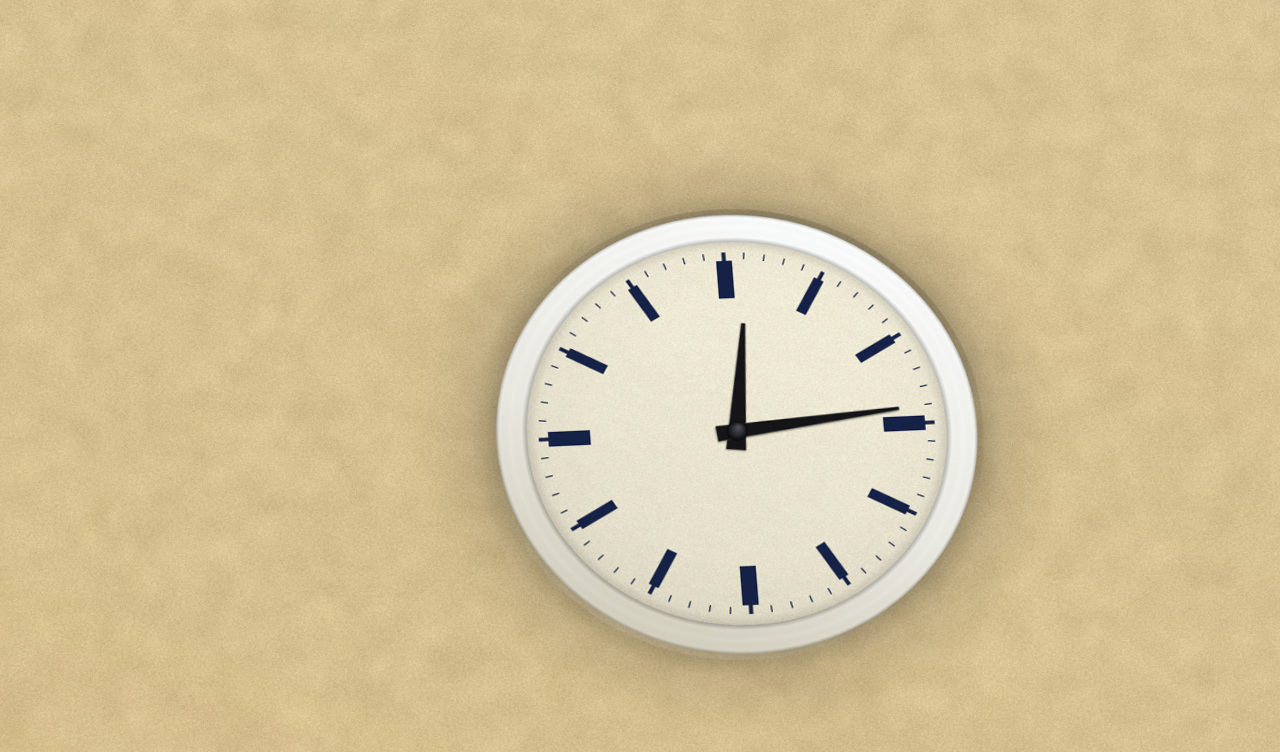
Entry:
h=12 m=14
